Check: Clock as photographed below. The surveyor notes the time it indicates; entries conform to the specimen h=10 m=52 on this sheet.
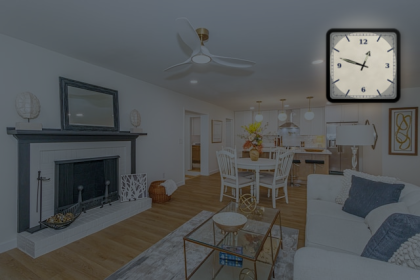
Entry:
h=12 m=48
